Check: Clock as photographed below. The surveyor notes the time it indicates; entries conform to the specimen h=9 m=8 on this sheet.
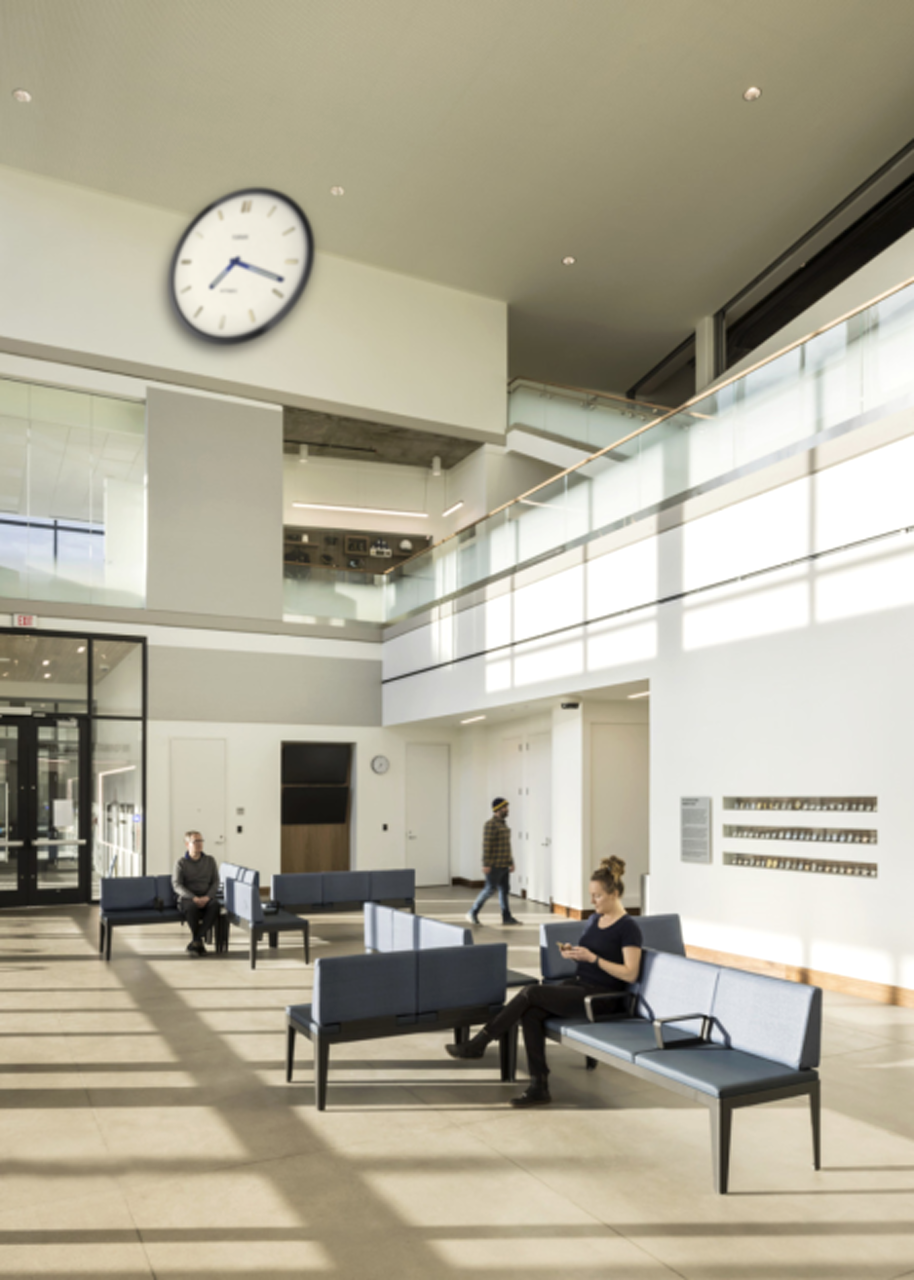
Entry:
h=7 m=18
